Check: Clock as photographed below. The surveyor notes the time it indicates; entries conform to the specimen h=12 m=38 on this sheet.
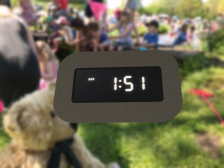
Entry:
h=1 m=51
